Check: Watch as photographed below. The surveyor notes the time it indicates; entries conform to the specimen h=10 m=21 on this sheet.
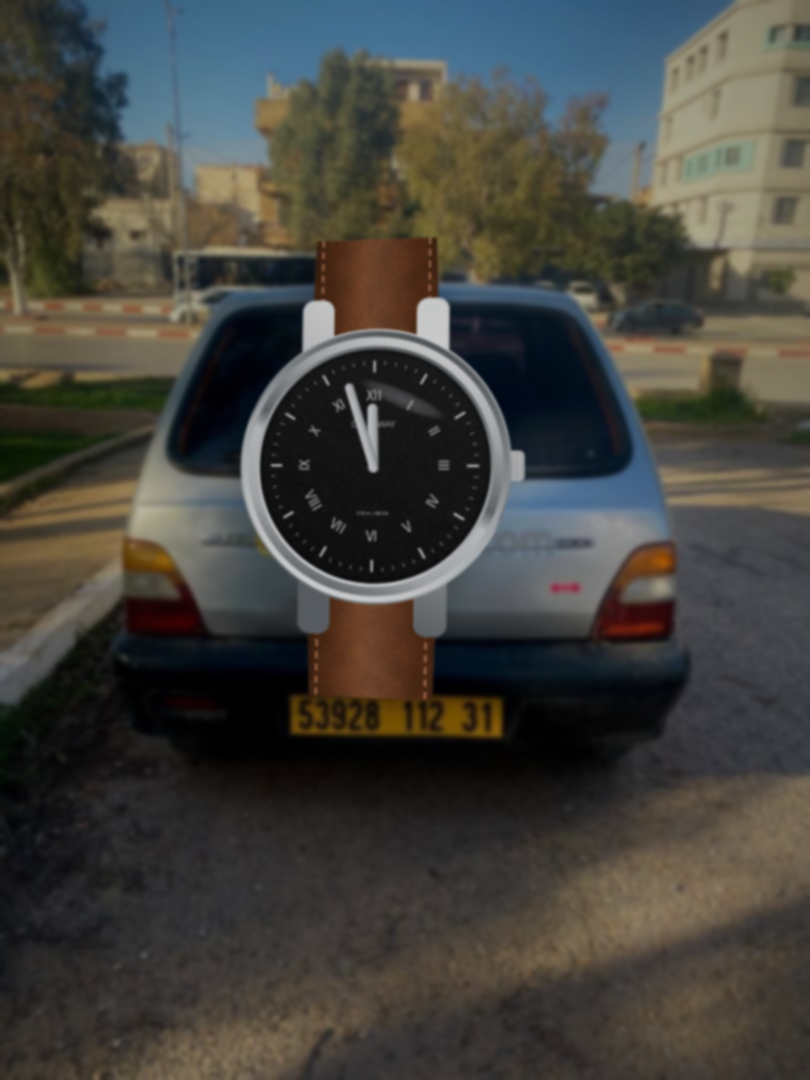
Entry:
h=11 m=57
